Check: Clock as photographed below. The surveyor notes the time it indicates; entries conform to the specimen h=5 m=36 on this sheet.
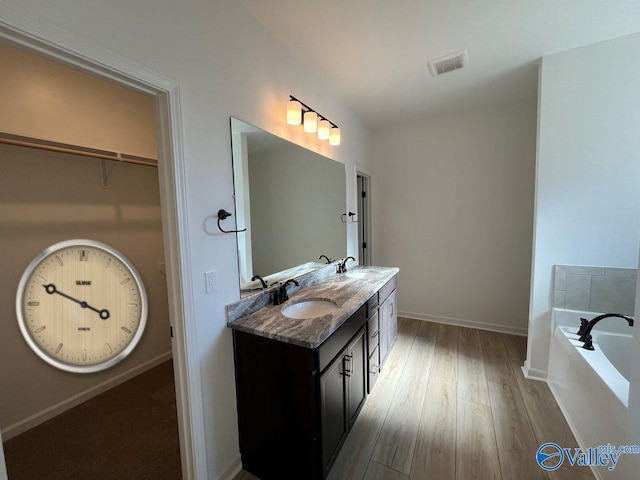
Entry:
h=3 m=49
